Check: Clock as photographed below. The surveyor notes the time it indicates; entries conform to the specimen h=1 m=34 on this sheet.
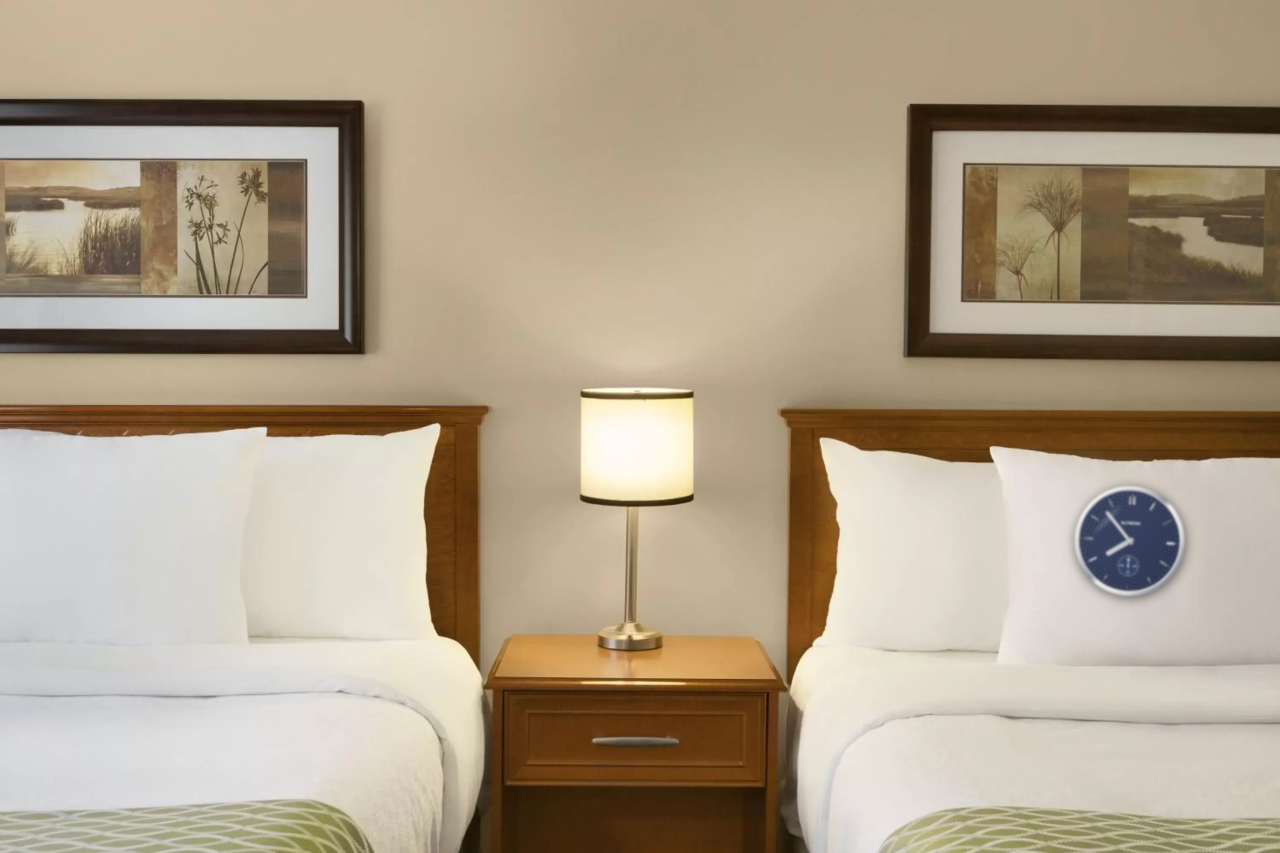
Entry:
h=7 m=53
